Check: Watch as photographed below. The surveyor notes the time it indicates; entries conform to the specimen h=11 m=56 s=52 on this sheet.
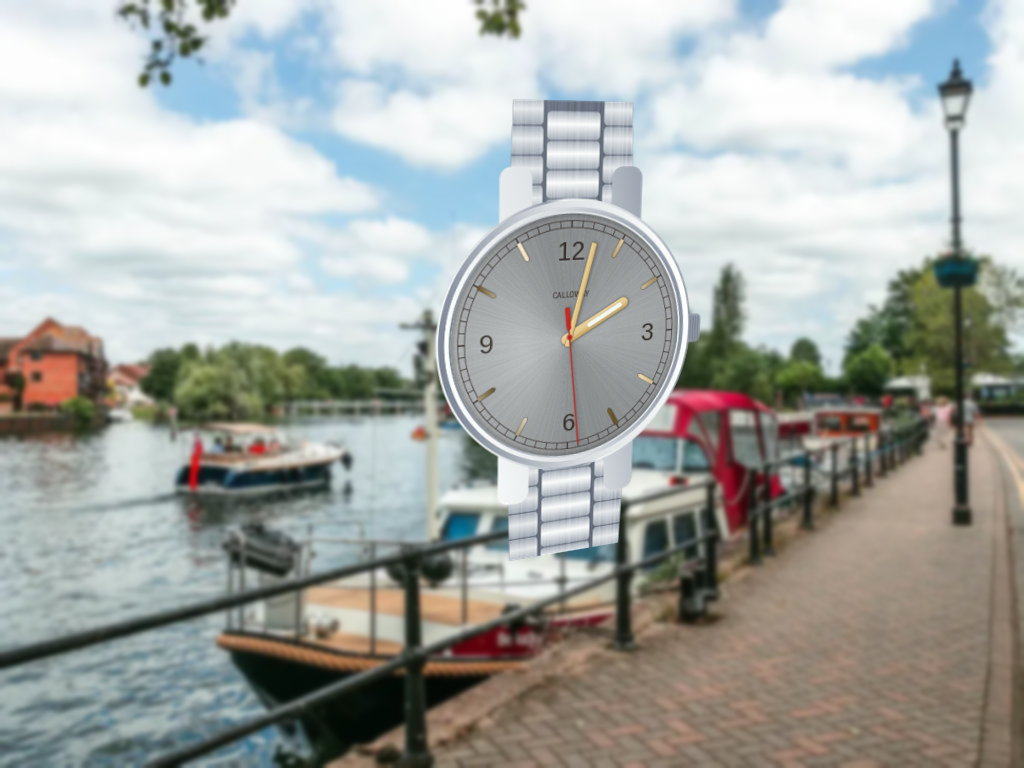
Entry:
h=2 m=2 s=29
